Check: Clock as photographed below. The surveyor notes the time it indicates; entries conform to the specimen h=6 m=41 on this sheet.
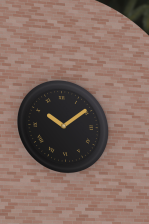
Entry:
h=10 m=9
